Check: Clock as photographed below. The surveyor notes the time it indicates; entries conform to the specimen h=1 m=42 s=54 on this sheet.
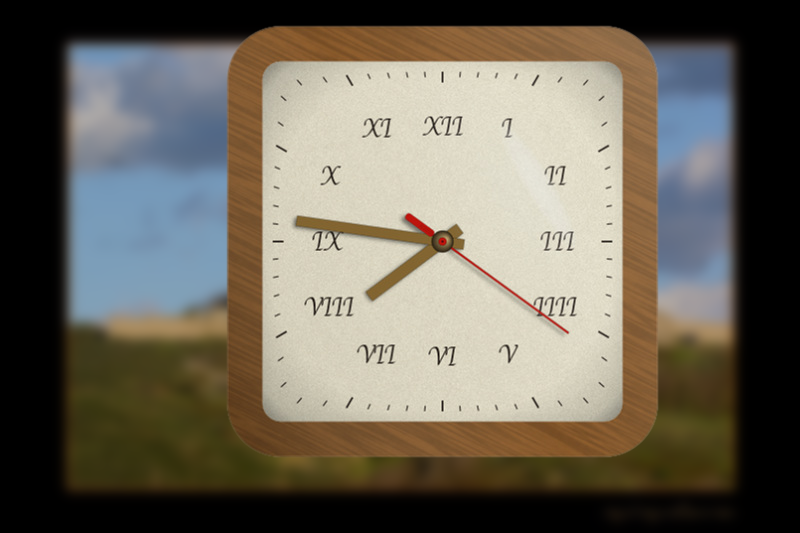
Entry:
h=7 m=46 s=21
